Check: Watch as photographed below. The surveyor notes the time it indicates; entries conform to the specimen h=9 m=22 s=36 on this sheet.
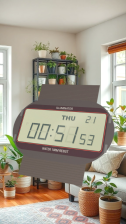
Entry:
h=0 m=51 s=53
